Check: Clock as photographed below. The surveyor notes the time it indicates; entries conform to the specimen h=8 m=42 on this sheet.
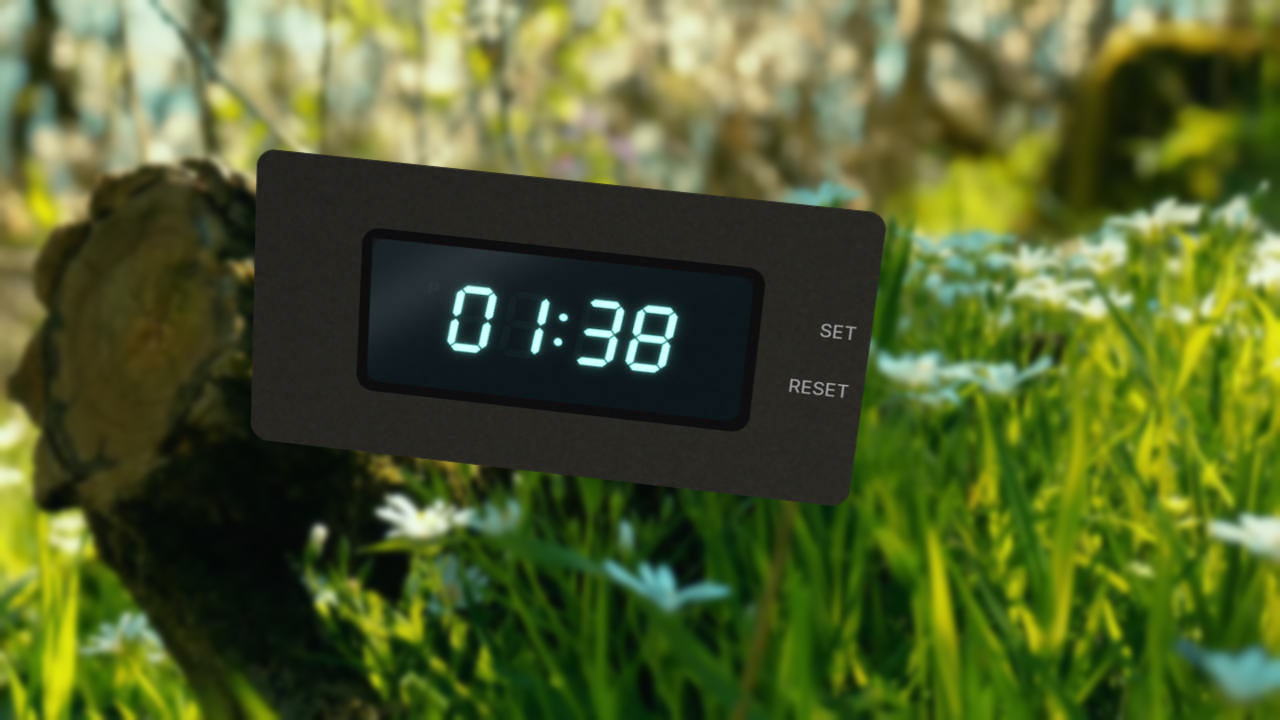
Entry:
h=1 m=38
